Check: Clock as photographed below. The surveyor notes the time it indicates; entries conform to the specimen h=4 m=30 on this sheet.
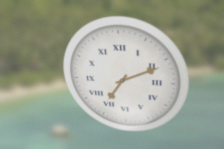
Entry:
h=7 m=11
